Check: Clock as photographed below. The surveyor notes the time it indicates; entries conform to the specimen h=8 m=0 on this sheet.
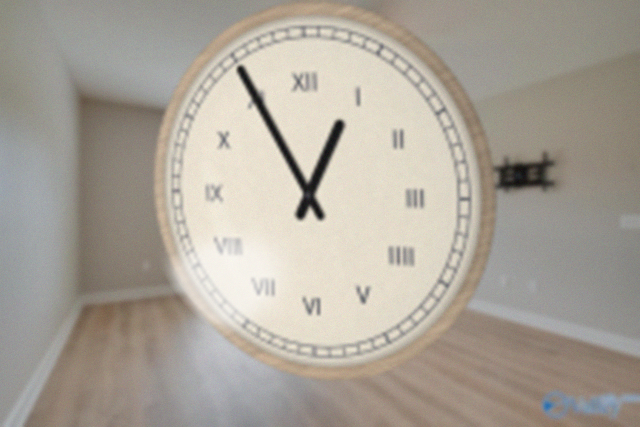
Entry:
h=12 m=55
